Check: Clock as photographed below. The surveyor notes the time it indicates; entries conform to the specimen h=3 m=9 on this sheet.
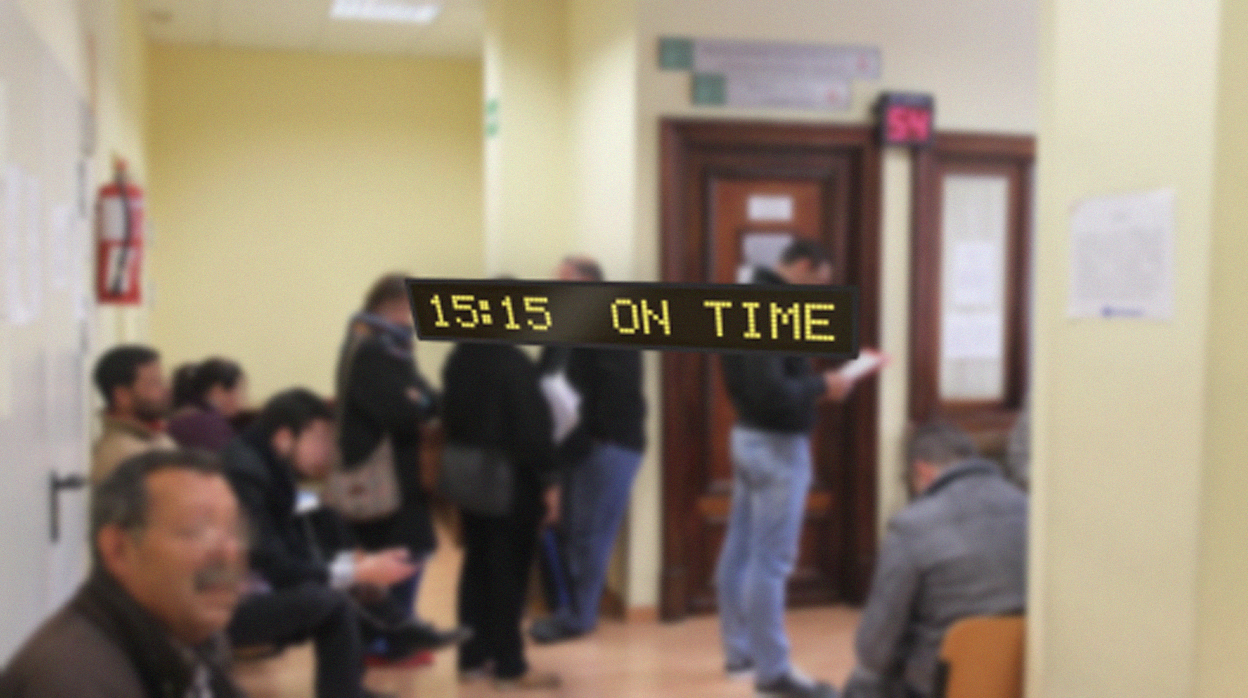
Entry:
h=15 m=15
